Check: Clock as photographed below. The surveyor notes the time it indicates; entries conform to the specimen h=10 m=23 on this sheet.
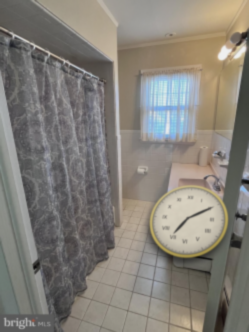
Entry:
h=7 m=10
